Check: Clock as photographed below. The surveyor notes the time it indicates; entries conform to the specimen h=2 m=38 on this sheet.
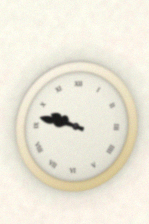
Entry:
h=9 m=47
